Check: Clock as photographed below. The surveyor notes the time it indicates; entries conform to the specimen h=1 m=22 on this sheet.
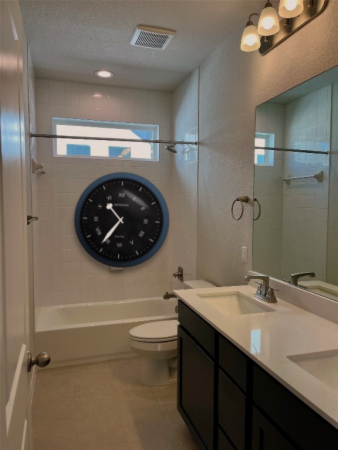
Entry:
h=10 m=36
